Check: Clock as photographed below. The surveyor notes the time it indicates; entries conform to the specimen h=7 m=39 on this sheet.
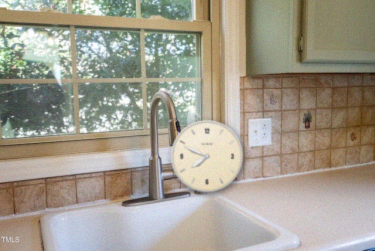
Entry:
h=7 m=49
